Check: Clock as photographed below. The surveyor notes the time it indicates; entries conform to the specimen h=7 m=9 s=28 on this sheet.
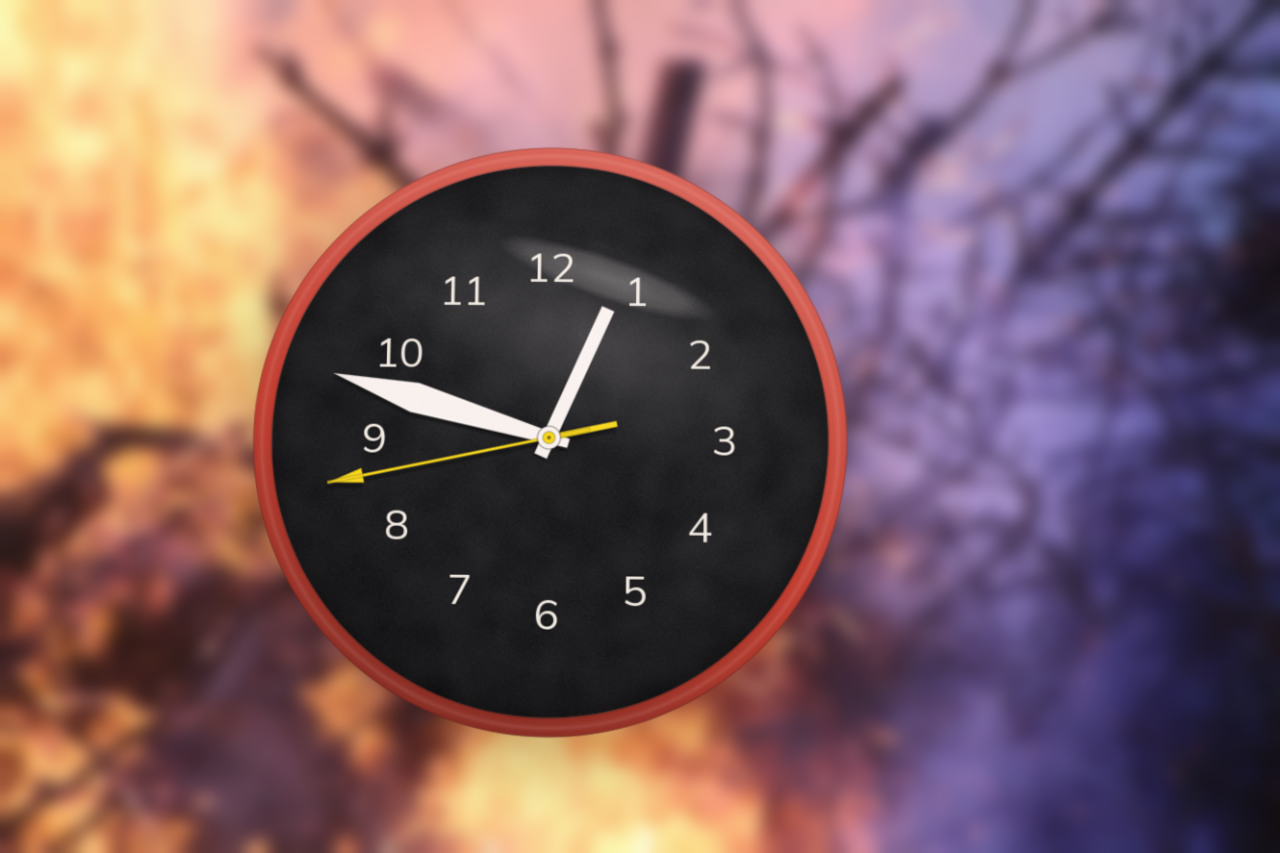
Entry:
h=12 m=47 s=43
